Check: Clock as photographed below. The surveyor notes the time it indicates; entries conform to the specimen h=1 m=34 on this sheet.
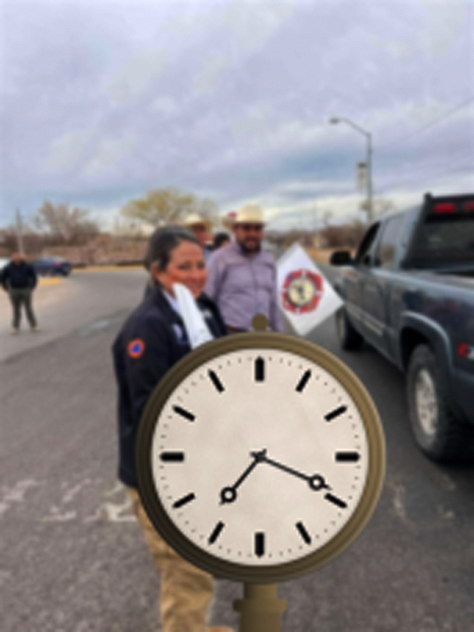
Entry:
h=7 m=19
